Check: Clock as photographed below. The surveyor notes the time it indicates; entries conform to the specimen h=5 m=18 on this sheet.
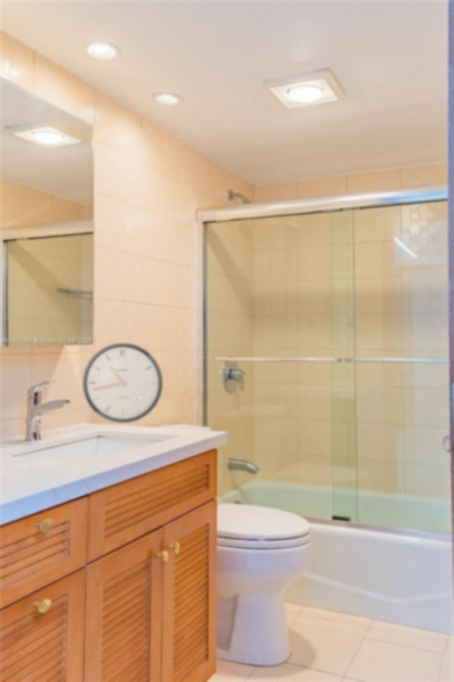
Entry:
h=10 m=43
